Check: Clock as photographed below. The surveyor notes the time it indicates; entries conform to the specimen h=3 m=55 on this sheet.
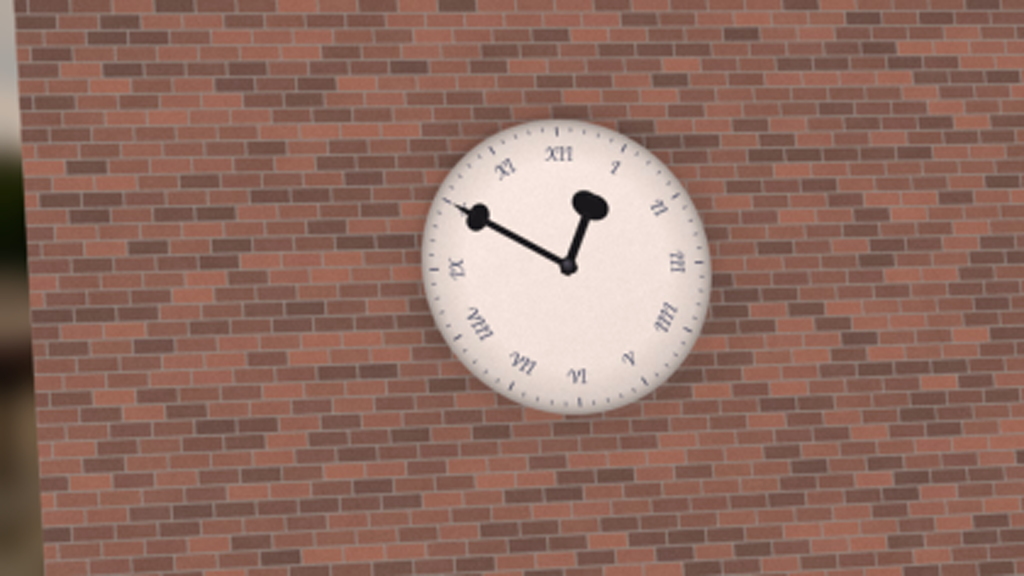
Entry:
h=12 m=50
